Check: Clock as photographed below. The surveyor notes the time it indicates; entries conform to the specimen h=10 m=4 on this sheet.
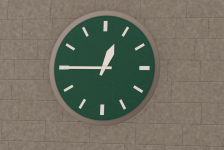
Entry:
h=12 m=45
